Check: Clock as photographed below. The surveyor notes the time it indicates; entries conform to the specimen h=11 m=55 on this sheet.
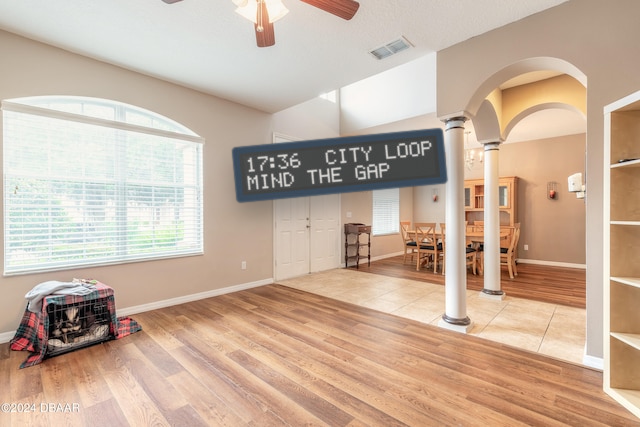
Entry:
h=17 m=36
